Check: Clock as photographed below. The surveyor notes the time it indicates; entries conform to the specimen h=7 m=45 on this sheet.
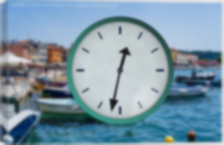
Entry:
h=12 m=32
